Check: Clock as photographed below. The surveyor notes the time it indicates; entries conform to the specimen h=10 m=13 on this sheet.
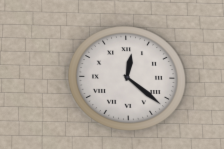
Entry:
h=12 m=22
